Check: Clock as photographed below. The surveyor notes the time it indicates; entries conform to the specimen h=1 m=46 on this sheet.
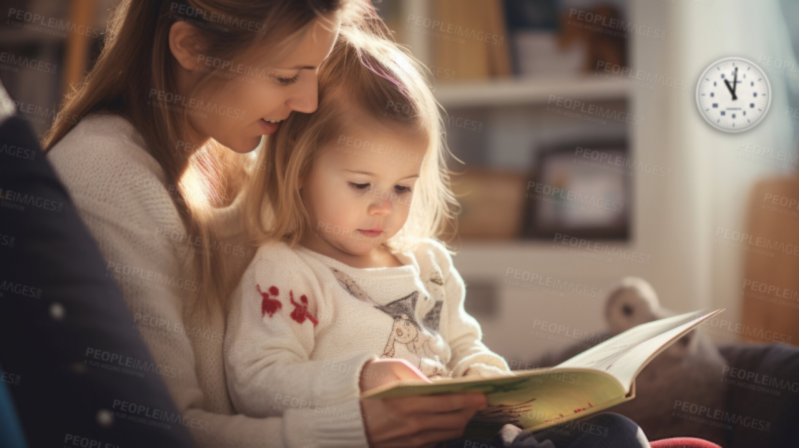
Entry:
h=11 m=1
